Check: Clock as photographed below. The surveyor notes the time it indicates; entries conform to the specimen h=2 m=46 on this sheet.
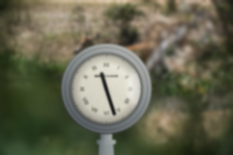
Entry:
h=11 m=27
